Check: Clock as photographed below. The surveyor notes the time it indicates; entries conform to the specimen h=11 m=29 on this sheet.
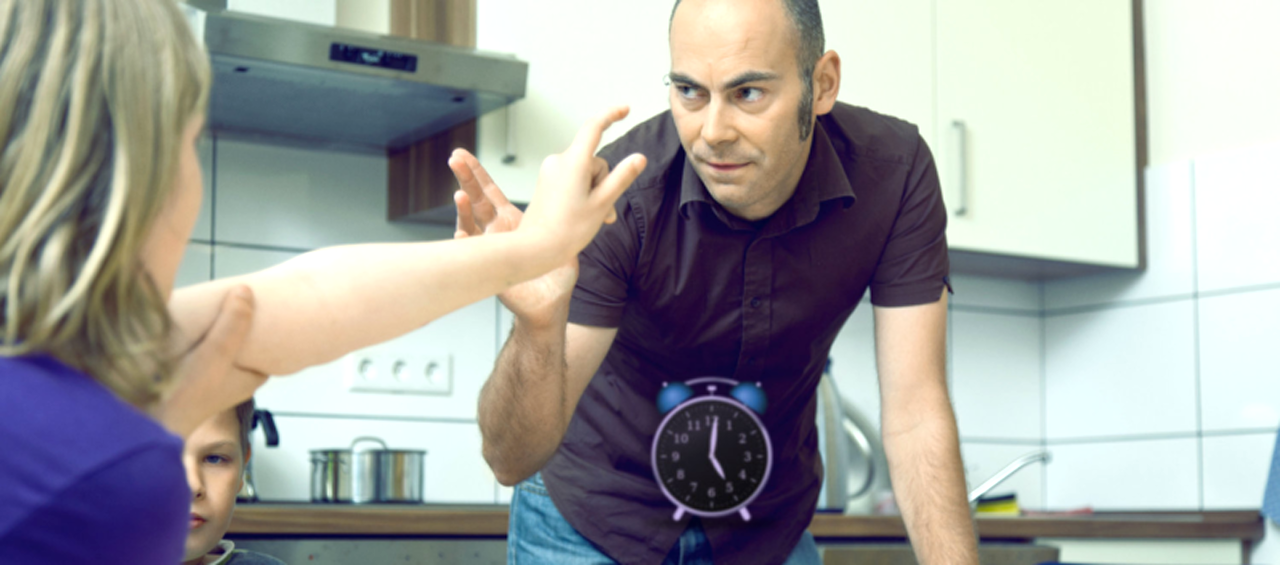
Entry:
h=5 m=1
